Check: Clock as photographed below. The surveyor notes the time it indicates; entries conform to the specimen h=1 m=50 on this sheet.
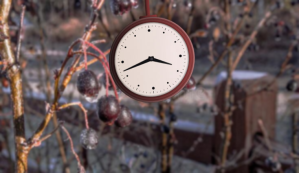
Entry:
h=3 m=42
